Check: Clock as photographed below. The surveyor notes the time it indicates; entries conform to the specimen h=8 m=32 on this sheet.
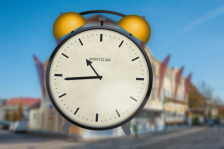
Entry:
h=10 m=44
